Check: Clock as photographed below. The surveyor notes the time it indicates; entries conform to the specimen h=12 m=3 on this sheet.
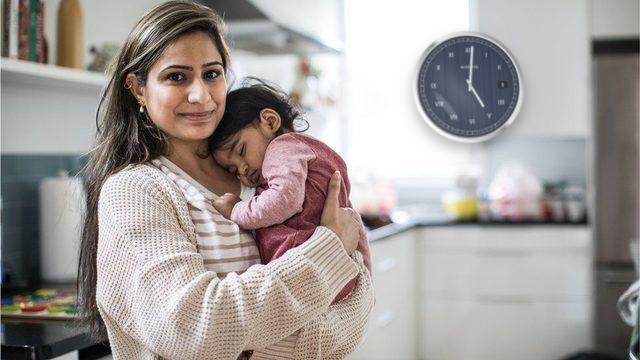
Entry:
h=5 m=1
